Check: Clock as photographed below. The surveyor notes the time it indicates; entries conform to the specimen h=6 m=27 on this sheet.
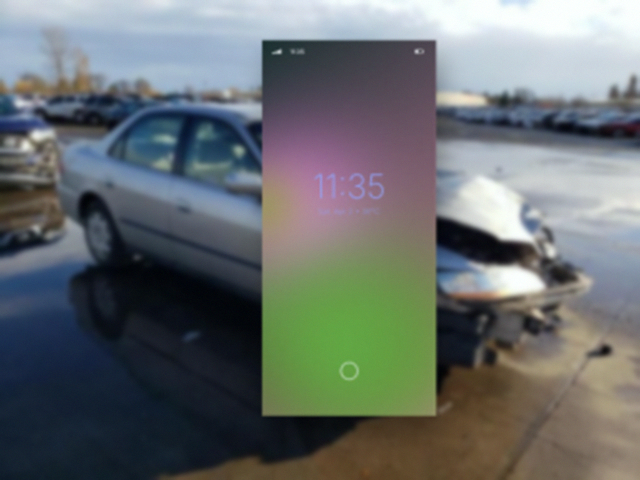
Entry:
h=11 m=35
